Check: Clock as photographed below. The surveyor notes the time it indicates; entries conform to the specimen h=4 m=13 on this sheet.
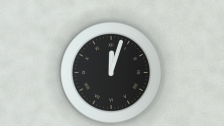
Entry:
h=12 m=3
